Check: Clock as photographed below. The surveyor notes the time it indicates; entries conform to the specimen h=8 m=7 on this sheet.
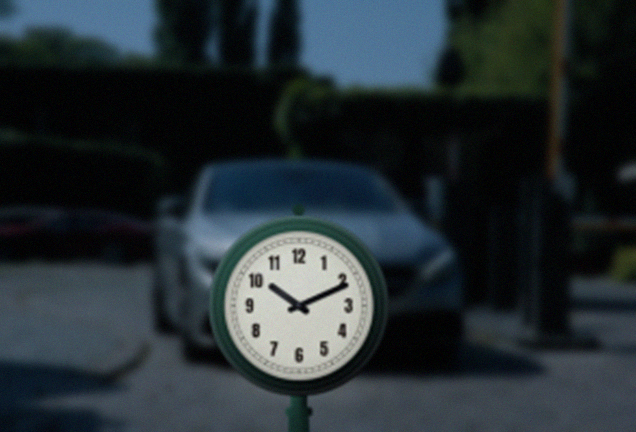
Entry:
h=10 m=11
